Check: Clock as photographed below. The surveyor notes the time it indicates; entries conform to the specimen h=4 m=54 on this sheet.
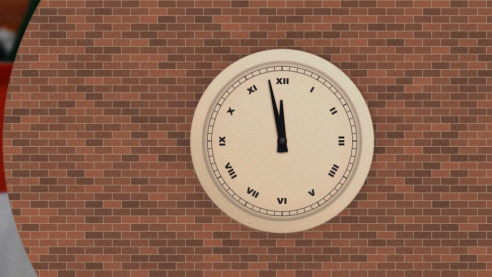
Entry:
h=11 m=58
